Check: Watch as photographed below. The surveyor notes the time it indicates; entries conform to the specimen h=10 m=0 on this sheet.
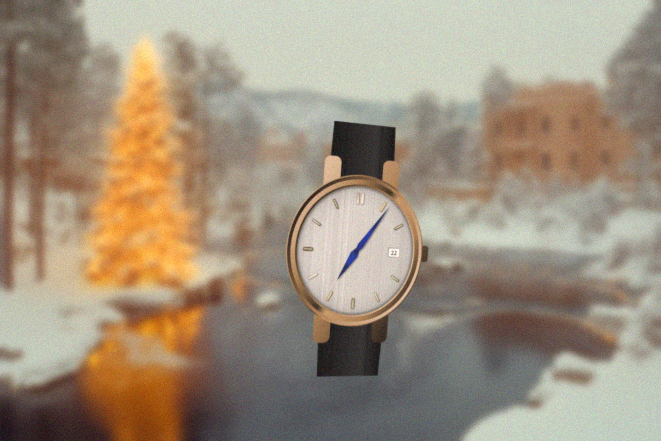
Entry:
h=7 m=6
